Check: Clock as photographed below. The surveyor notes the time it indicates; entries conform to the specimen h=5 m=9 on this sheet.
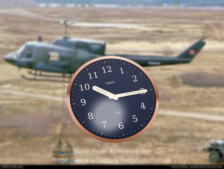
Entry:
h=10 m=15
